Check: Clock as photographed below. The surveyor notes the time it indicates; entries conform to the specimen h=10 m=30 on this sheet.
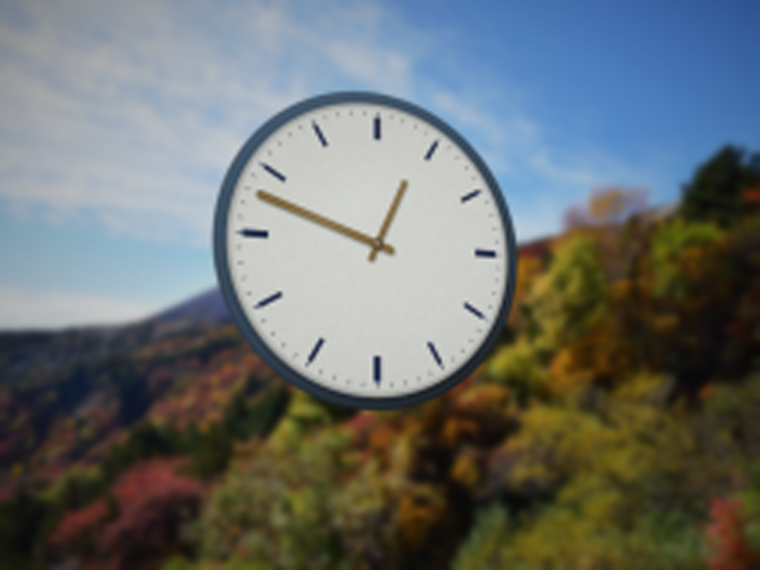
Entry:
h=12 m=48
